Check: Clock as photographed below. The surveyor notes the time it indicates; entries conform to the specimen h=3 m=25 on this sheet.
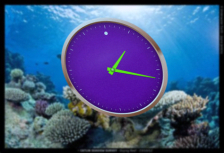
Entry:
h=1 m=17
